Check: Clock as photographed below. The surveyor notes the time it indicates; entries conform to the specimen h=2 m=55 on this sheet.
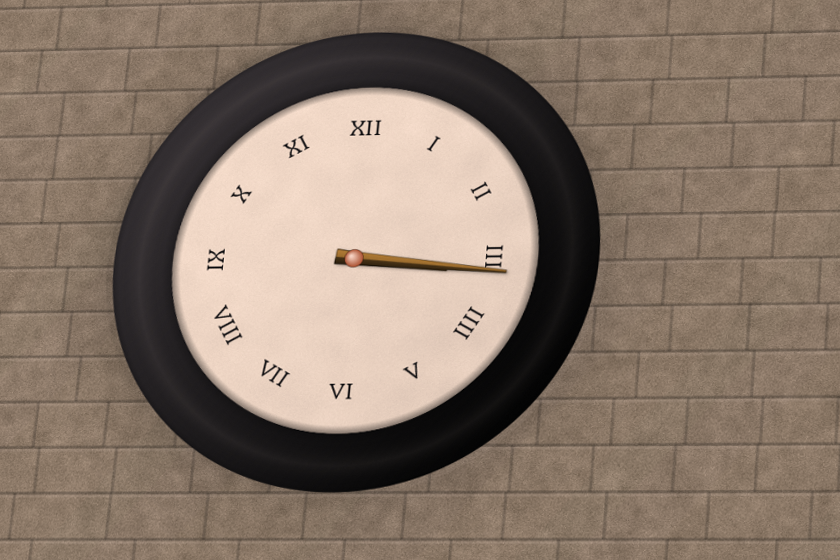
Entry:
h=3 m=16
